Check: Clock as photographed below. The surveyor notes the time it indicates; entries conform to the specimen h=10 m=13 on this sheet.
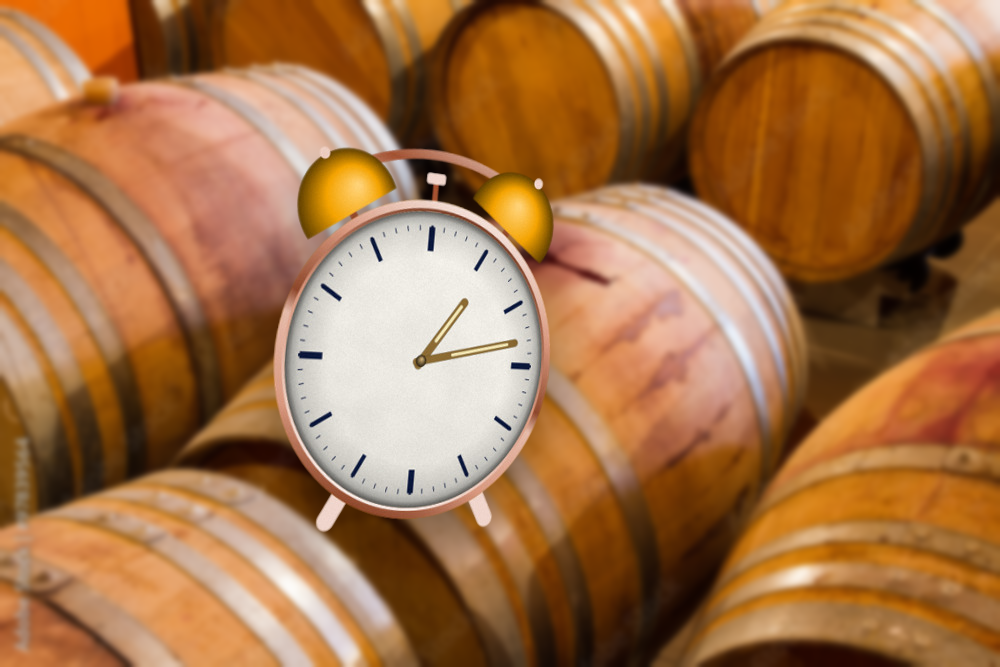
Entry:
h=1 m=13
